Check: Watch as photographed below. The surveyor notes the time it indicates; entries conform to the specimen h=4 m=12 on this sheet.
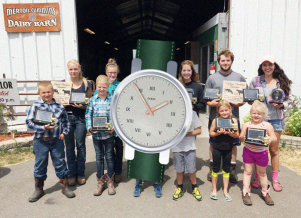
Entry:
h=1 m=54
